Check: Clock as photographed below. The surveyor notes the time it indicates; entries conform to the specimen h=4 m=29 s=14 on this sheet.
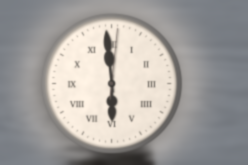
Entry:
h=5 m=59 s=1
